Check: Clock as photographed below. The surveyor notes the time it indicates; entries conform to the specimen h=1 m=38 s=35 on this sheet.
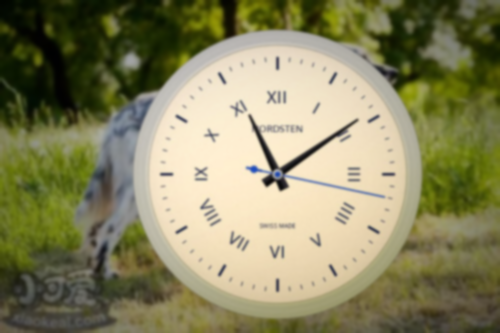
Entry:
h=11 m=9 s=17
